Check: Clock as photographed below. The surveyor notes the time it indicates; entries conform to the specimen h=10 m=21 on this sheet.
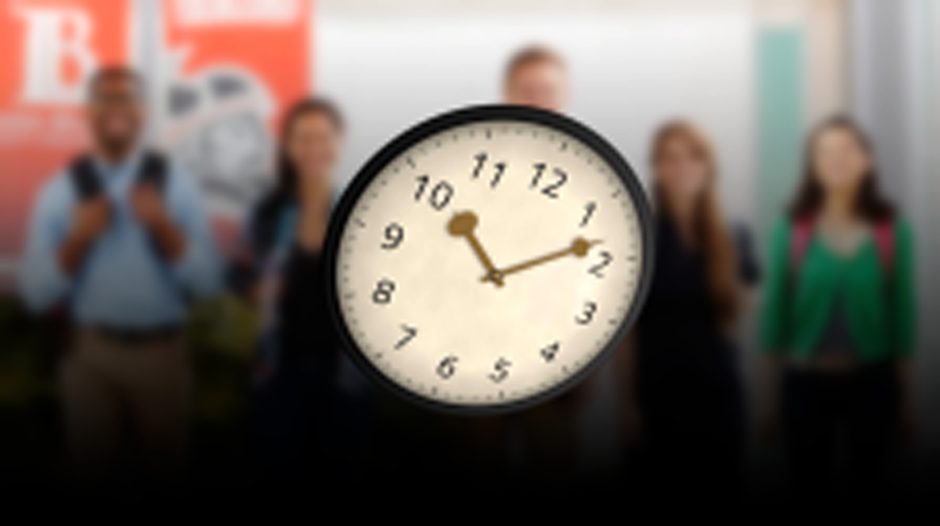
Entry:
h=10 m=8
